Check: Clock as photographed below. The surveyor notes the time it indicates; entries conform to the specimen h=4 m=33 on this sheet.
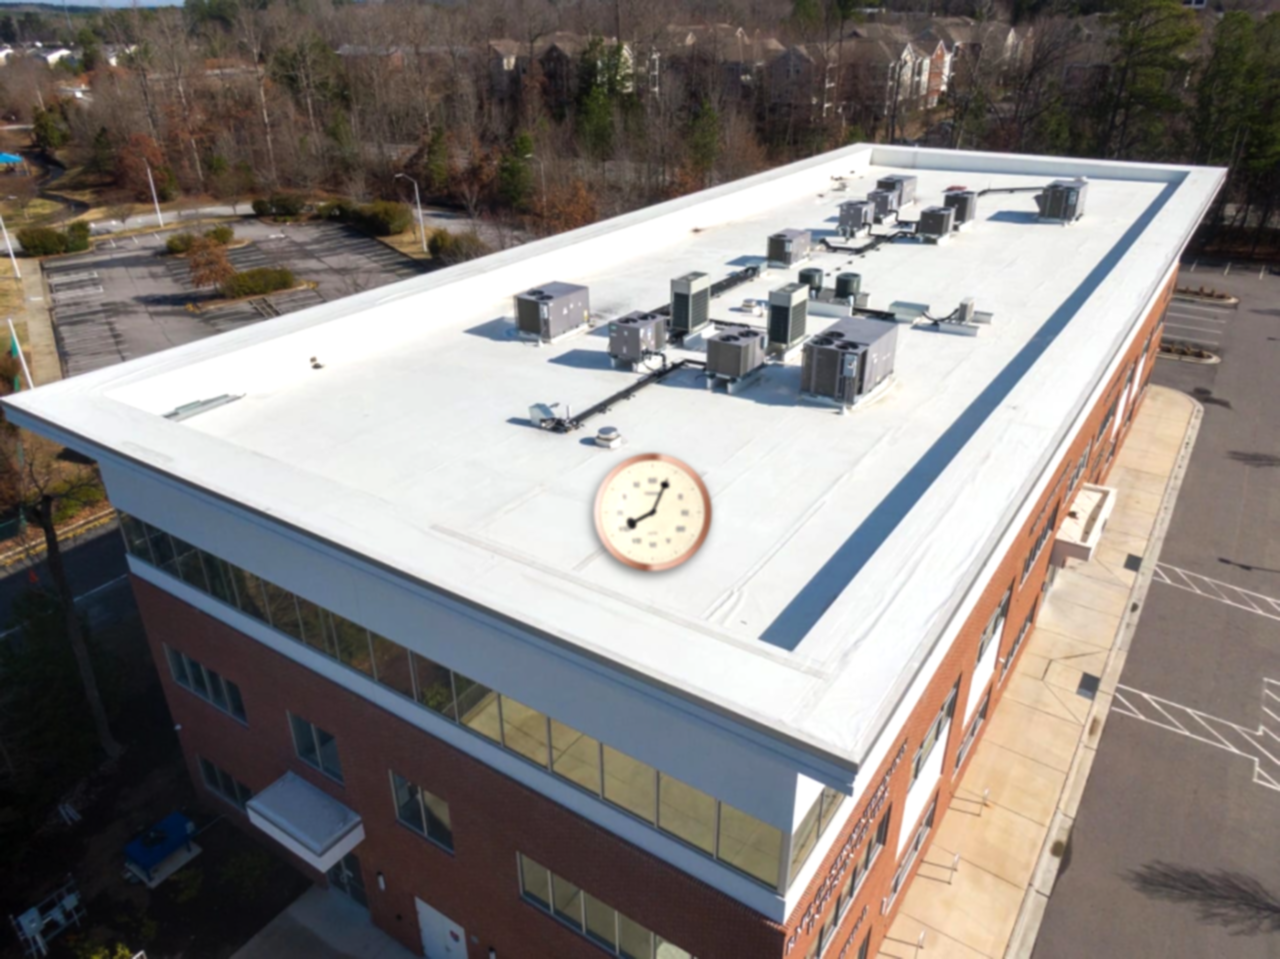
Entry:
h=8 m=4
